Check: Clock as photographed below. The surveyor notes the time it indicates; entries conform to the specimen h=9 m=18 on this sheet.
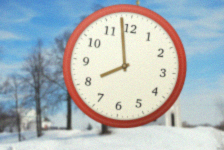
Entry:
h=7 m=58
